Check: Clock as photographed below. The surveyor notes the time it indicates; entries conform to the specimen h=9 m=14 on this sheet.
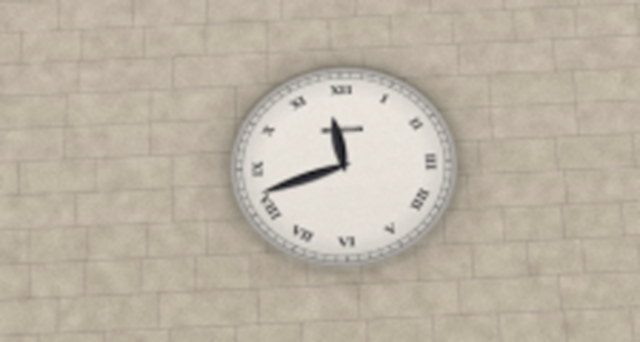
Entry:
h=11 m=42
